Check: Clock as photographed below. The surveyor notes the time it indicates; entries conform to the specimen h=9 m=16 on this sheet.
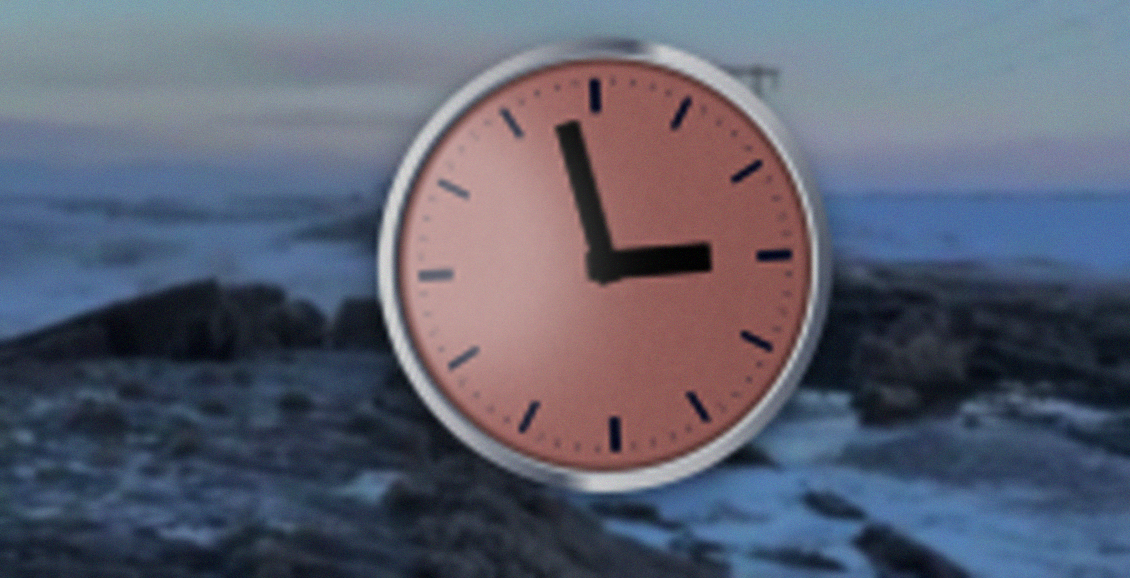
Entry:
h=2 m=58
